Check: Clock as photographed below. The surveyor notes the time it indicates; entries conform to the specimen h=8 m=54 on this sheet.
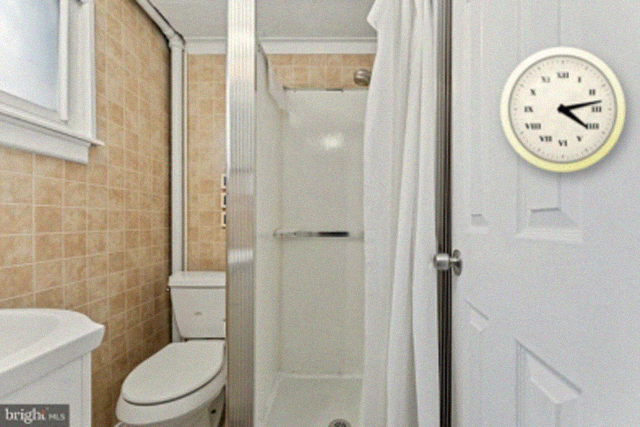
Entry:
h=4 m=13
